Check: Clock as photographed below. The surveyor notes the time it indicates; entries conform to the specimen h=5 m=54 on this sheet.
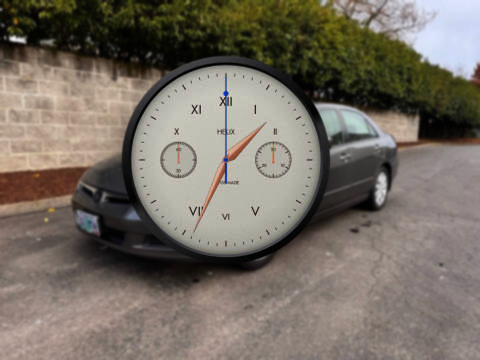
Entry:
h=1 m=34
